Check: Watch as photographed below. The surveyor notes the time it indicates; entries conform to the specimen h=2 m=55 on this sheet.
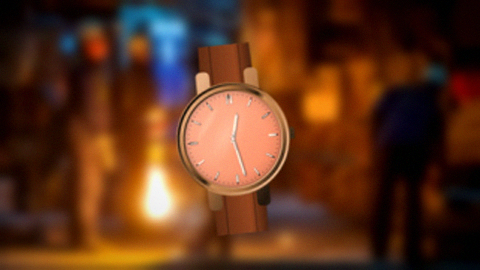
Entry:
h=12 m=28
